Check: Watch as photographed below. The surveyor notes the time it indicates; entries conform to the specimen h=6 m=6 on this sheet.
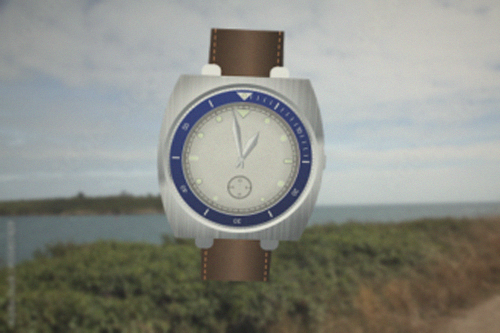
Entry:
h=12 m=58
